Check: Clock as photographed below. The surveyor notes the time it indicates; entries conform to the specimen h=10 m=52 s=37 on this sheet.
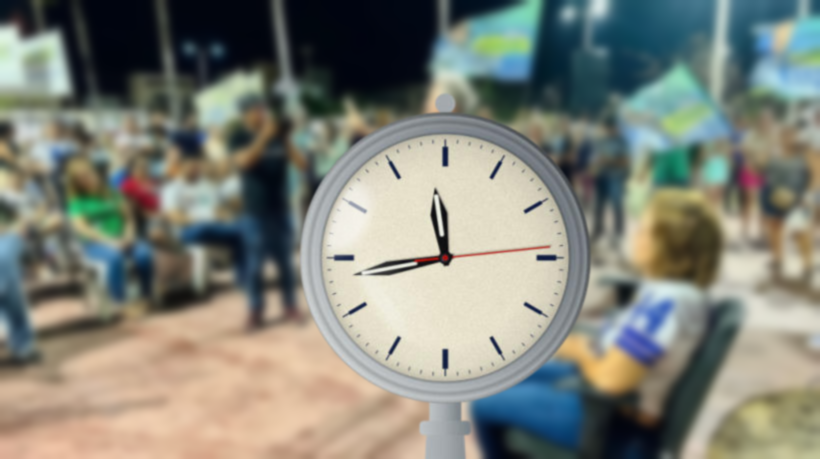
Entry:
h=11 m=43 s=14
